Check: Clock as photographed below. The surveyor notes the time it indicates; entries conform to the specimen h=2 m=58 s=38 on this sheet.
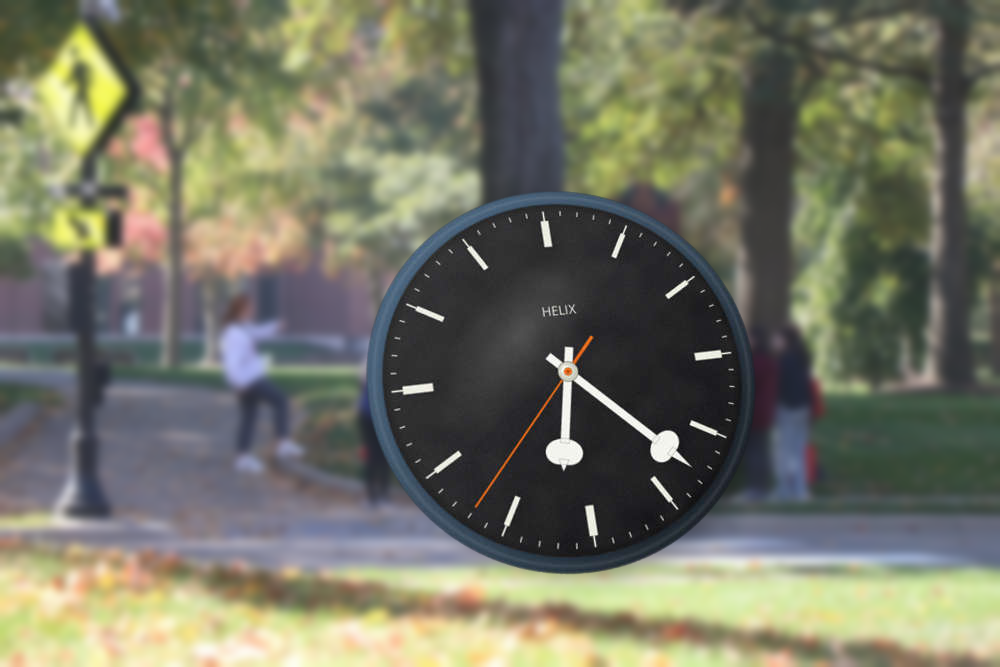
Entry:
h=6 m=22 s=37
